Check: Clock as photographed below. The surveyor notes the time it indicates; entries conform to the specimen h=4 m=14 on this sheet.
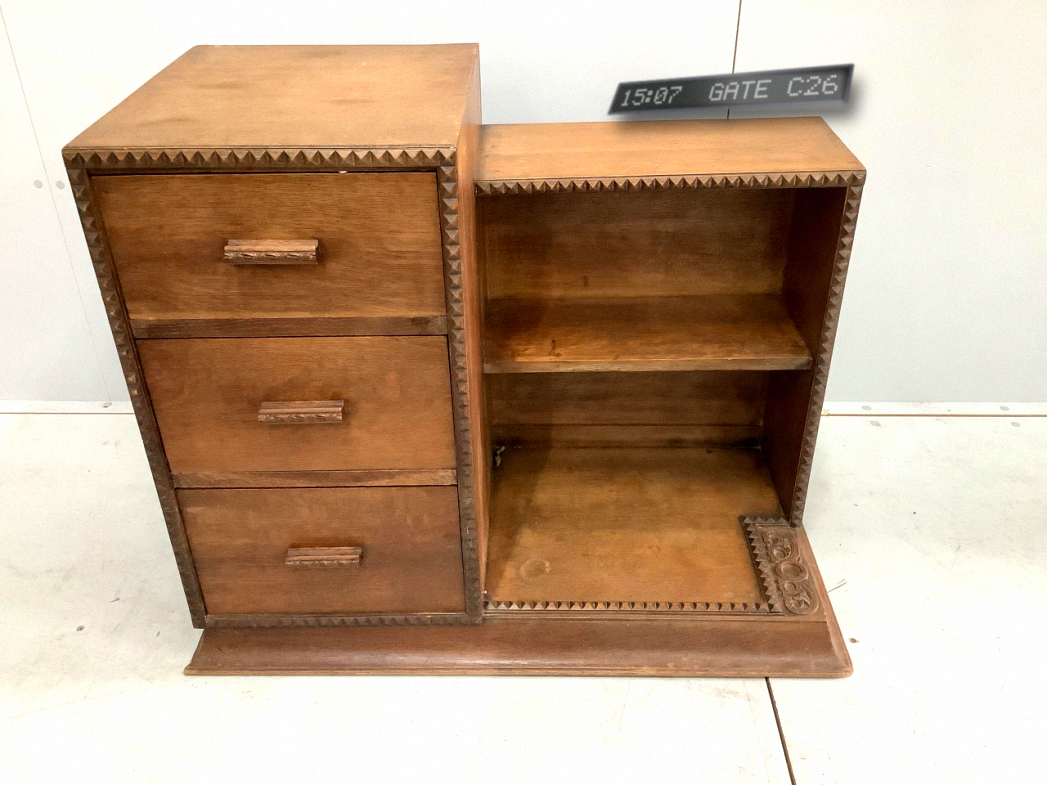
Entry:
h=15 m=7
